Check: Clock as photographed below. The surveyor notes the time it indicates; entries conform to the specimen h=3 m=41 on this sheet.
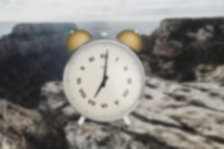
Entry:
h=7 m=1
